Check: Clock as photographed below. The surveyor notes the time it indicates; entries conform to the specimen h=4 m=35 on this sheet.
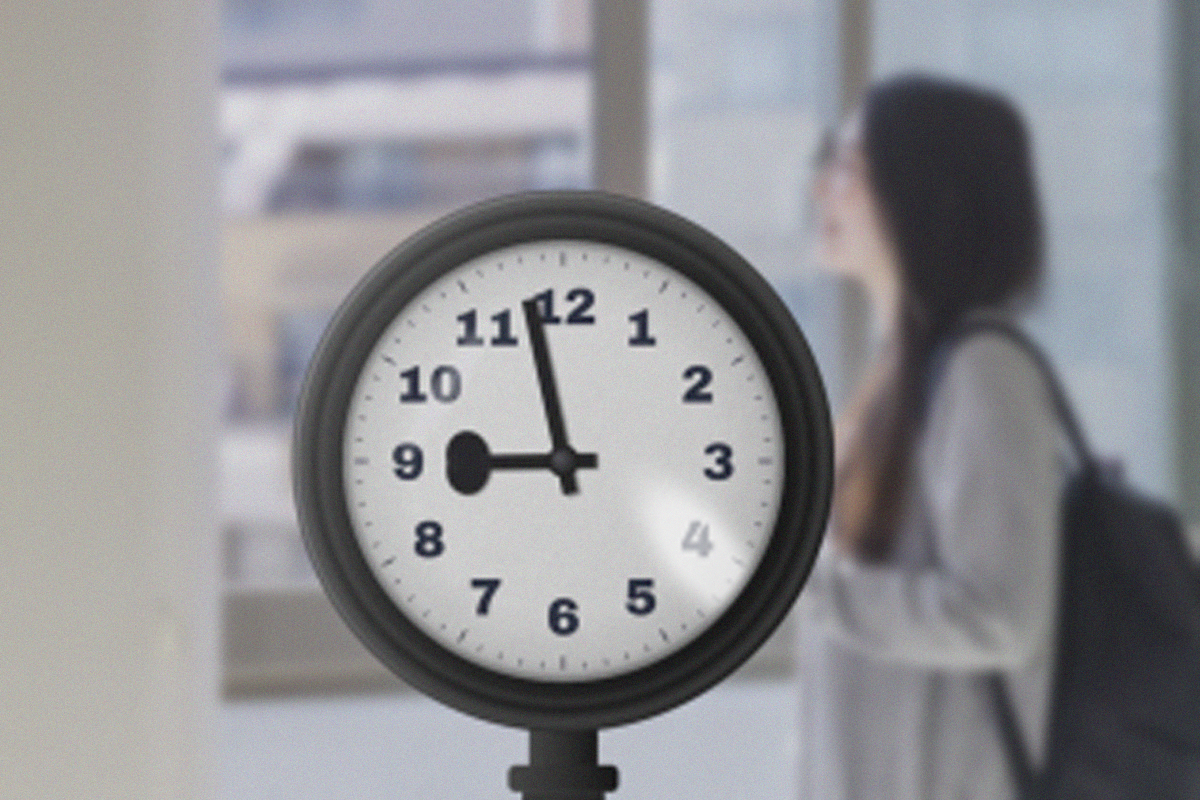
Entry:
h=8 m=58
